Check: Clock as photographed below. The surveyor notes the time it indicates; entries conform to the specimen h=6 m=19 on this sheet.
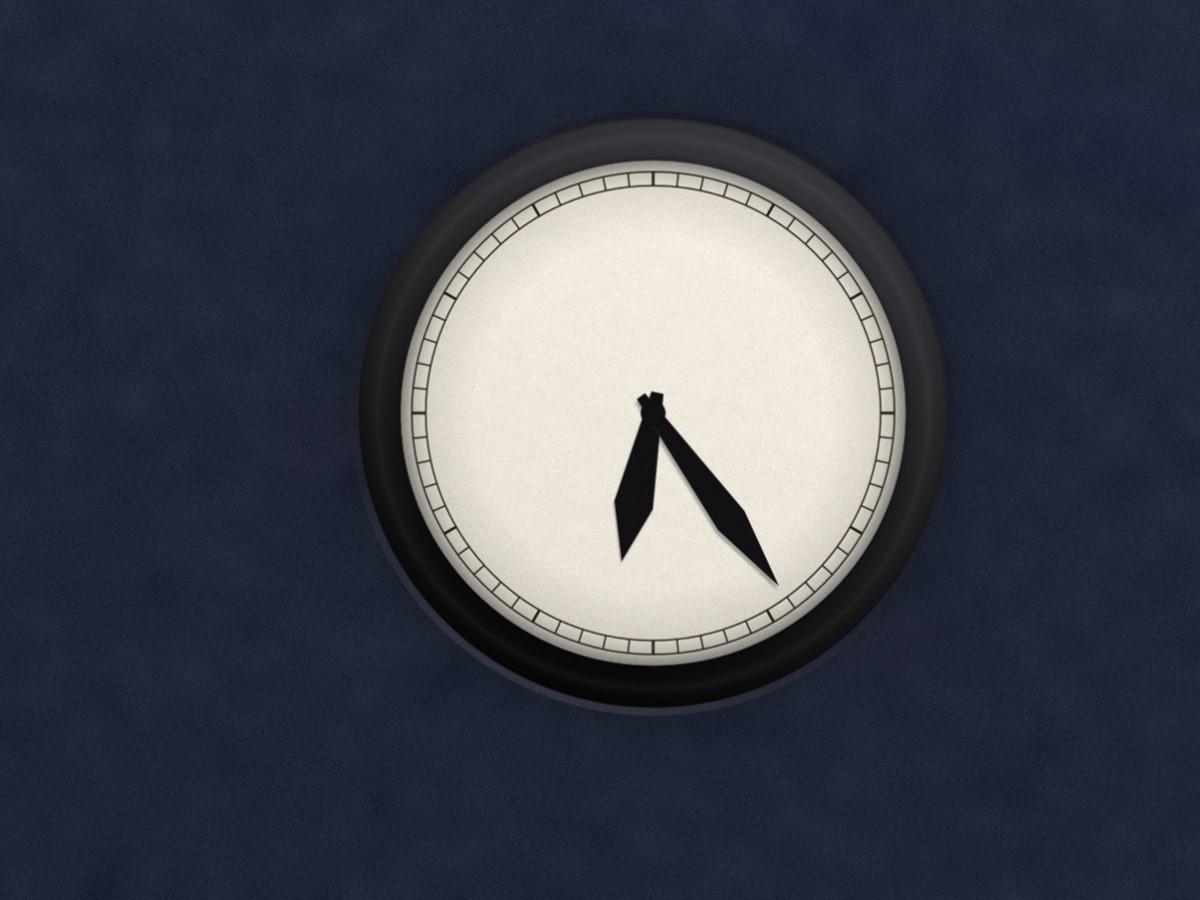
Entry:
h=6 m=24
